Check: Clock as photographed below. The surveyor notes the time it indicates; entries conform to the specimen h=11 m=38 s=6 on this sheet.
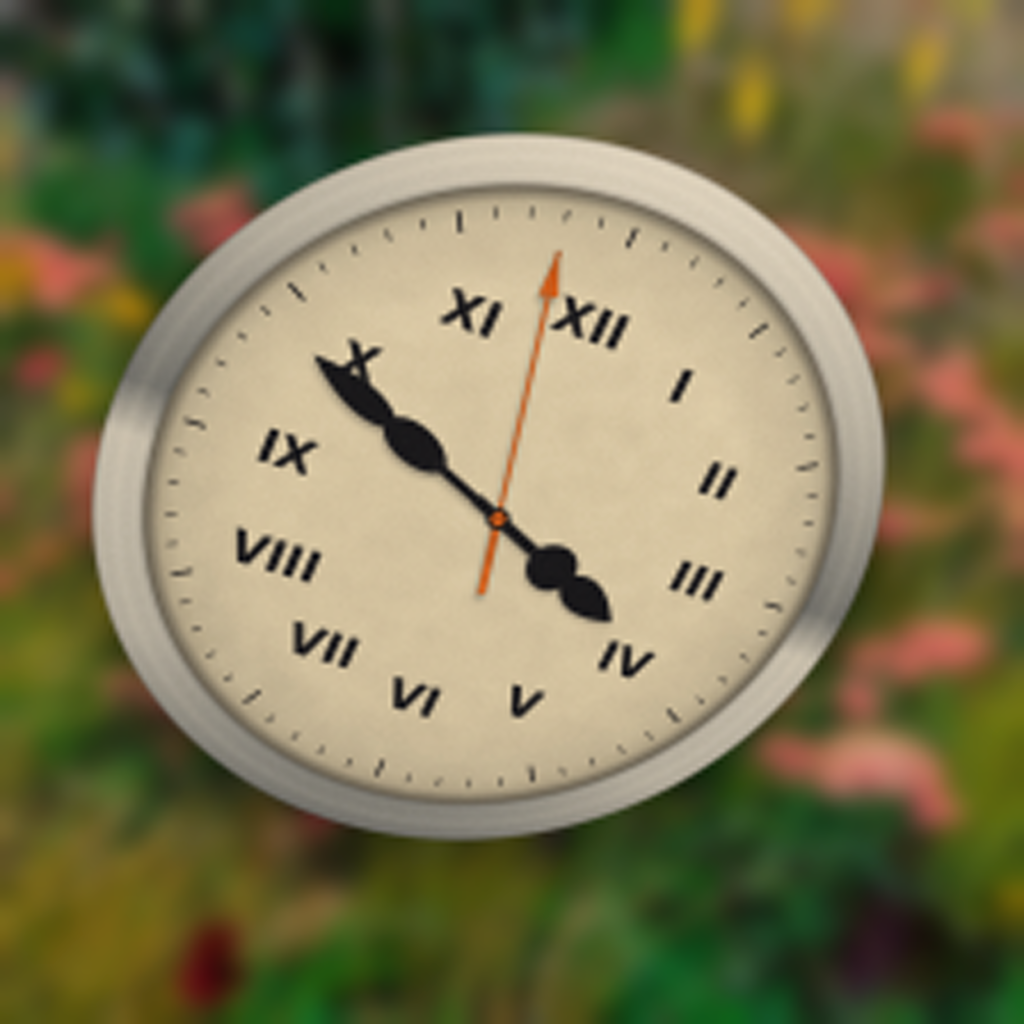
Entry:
h=3 m=48 s=58
